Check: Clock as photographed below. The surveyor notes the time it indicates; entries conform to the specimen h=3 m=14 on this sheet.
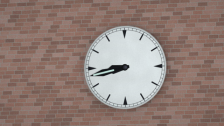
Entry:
h=8 m=43
